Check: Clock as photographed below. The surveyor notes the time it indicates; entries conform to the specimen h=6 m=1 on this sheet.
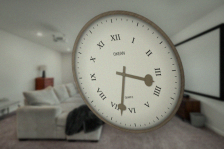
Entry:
h=3 m=33
